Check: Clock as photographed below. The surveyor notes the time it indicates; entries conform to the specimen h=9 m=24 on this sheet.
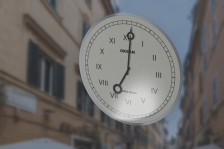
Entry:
h=7 m=1
